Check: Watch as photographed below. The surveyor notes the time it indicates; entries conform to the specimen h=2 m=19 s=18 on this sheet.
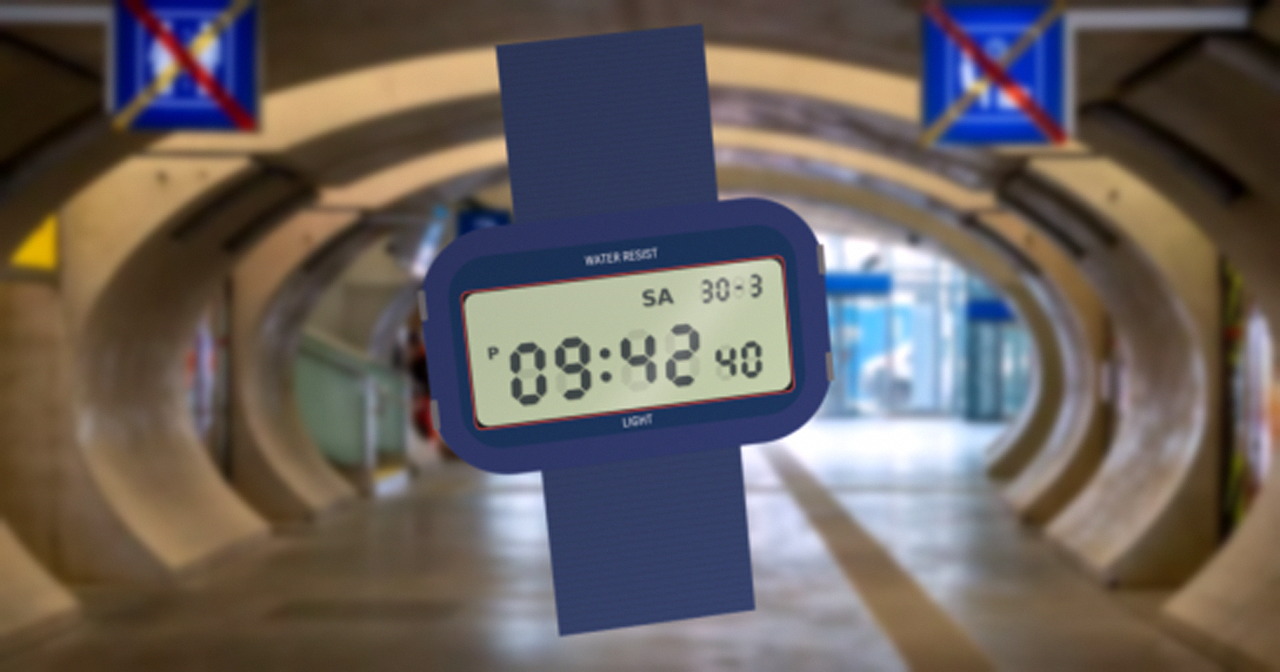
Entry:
h=9 m=42 s=40
